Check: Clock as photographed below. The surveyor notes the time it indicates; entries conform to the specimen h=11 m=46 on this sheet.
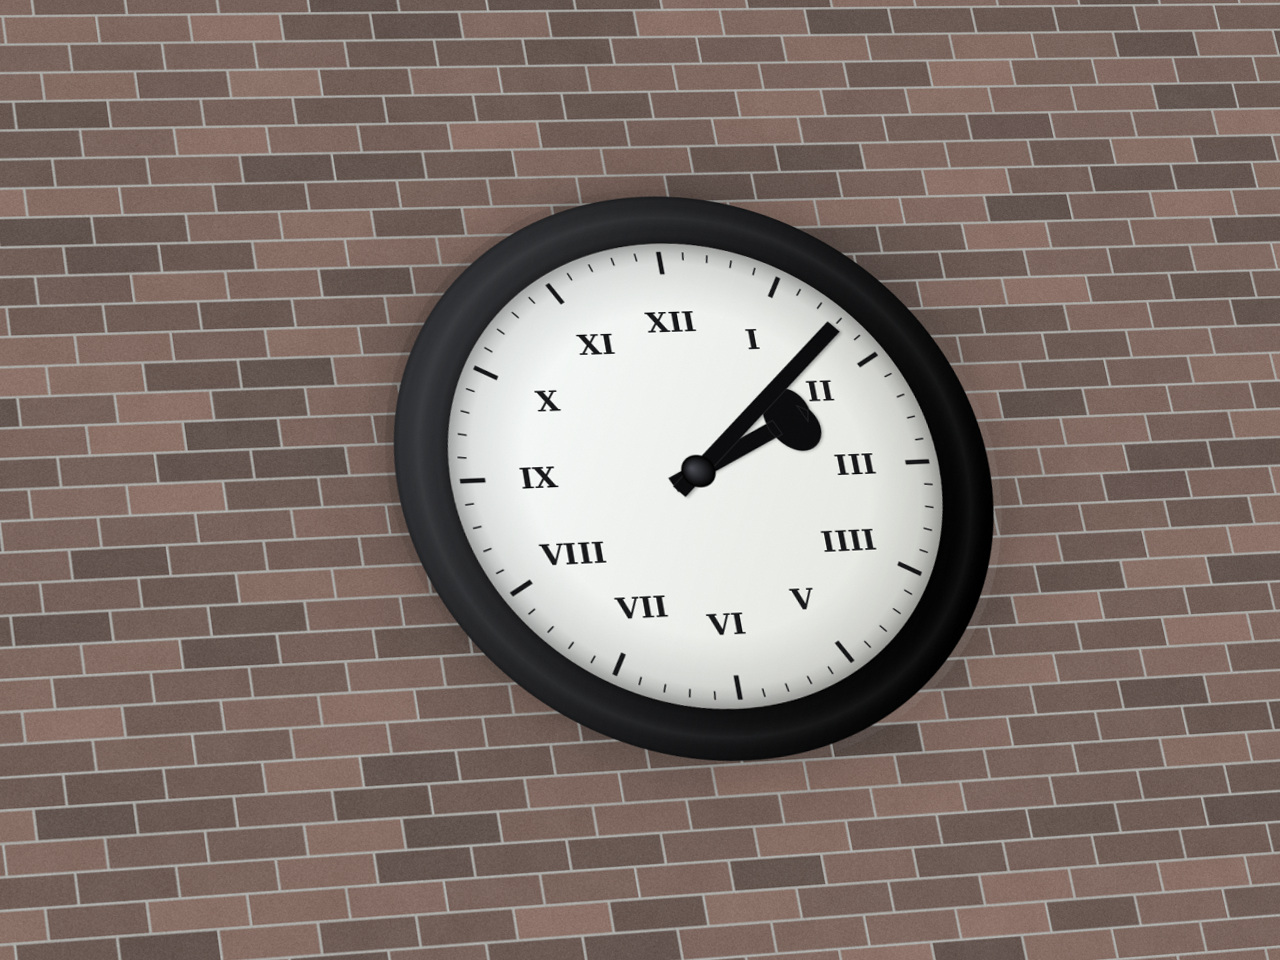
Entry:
h=2 m=8
